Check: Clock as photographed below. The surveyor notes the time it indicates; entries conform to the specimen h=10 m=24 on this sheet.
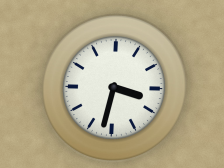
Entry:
h=3 m=32
